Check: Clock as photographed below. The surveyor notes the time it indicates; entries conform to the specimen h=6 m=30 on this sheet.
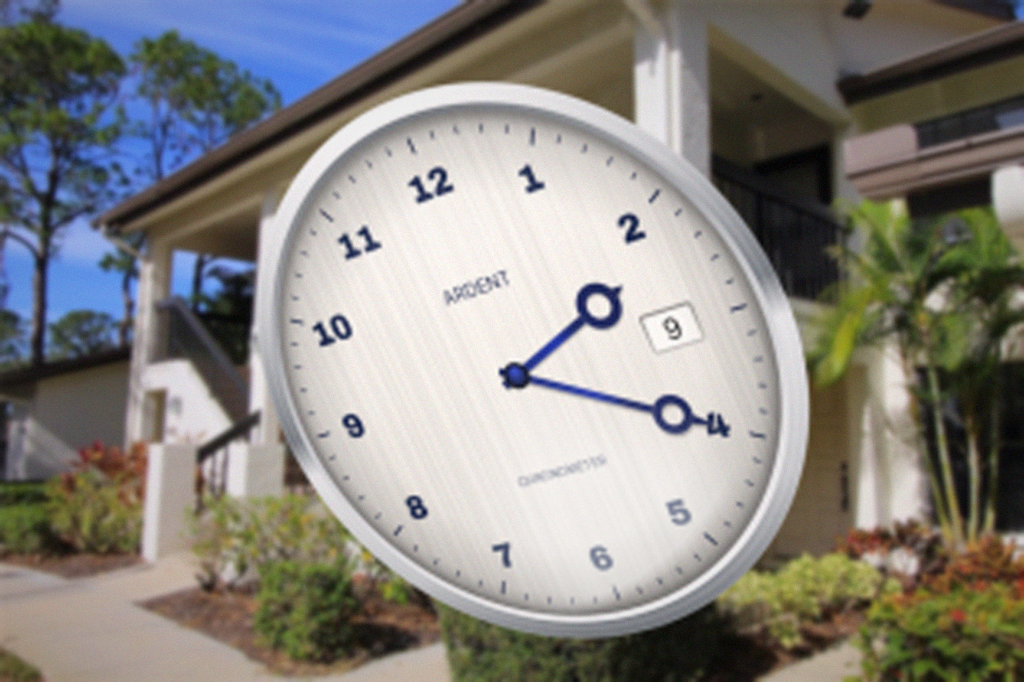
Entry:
h=2 m=20
